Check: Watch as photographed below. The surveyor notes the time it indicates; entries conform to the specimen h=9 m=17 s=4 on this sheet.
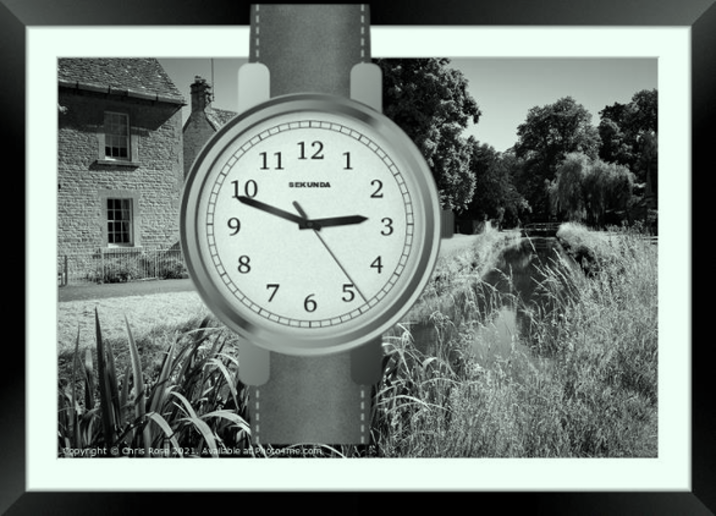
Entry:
h=2 m=48 s=24
